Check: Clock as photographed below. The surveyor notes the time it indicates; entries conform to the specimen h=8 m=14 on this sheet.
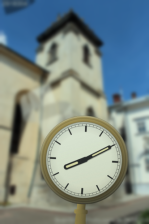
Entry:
h=8 m=10
